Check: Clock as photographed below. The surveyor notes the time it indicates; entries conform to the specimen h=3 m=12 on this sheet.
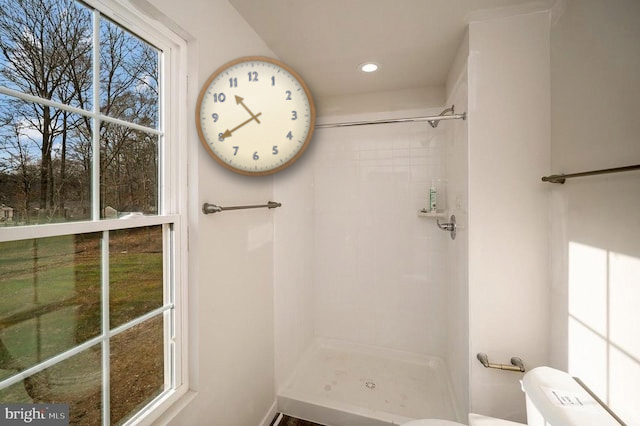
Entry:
h=10 m=40
